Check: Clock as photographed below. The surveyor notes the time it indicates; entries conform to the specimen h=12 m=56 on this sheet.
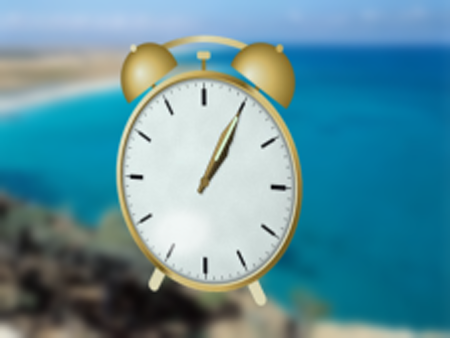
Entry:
h=1 m=5
